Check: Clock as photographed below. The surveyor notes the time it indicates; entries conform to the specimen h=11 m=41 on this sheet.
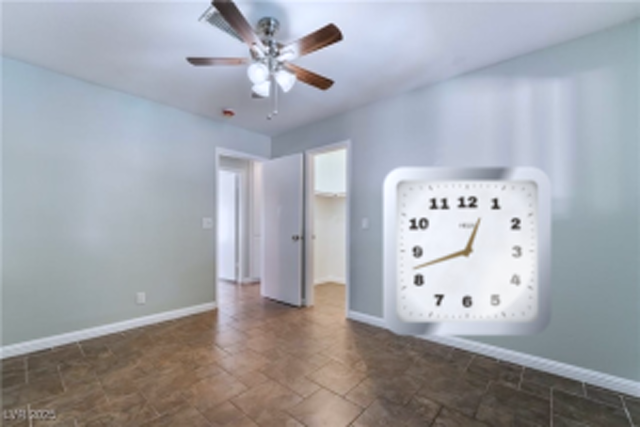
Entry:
h=12 m=42
